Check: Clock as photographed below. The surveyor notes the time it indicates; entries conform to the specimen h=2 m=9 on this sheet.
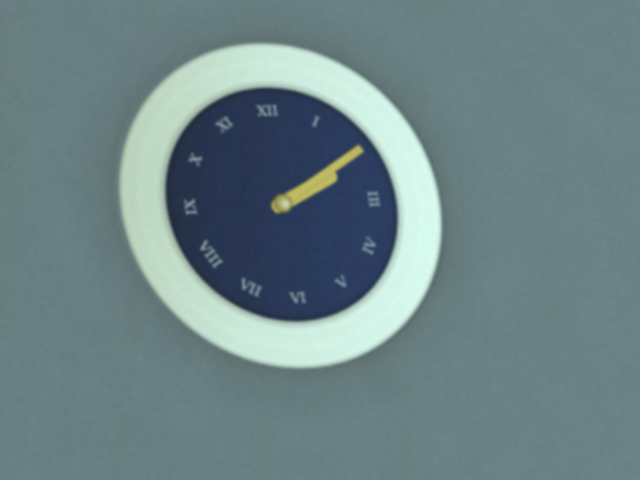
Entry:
h=2 m=10
